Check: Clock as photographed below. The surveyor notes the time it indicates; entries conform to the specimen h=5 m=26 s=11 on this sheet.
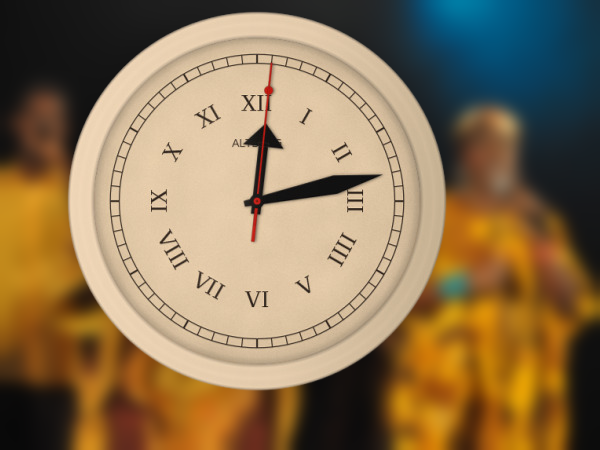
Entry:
h=12 m=13 s=1
